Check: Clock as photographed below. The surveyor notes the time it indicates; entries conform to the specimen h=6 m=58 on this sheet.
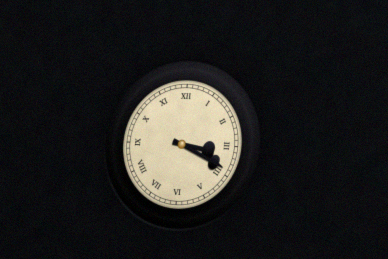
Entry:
h=3 m=19
